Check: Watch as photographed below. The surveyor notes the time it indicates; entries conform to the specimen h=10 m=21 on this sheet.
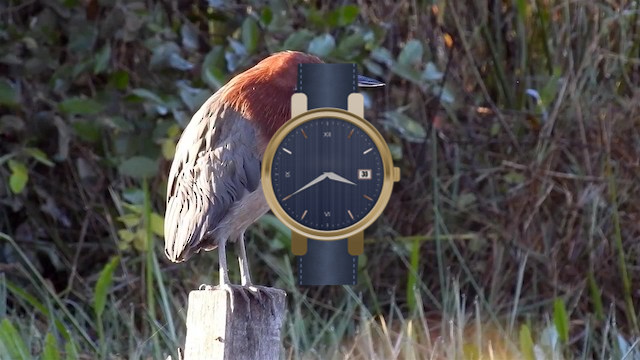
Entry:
h=3 m=40
